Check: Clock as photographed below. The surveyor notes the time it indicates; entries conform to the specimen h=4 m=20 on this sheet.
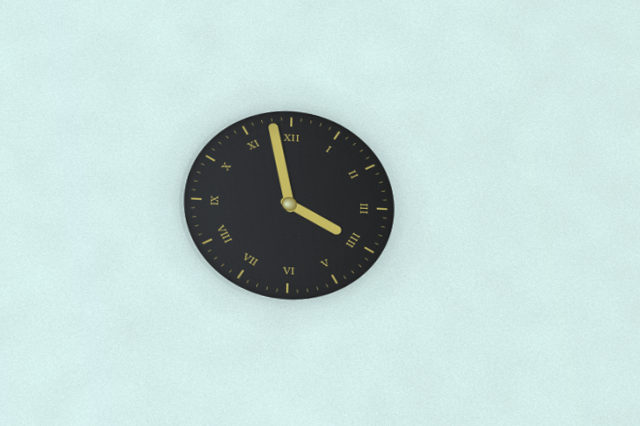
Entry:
h=3 m=58
